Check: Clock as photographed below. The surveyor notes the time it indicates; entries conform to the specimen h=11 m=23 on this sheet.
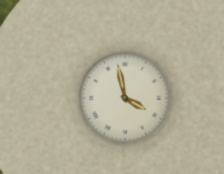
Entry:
h=3 m=58
